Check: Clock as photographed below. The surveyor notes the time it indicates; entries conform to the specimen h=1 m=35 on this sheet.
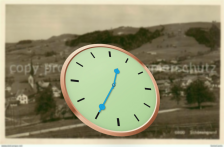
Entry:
h=12 m=35
